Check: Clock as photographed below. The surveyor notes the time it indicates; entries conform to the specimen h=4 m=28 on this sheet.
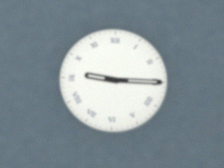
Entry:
h=9 m=15
